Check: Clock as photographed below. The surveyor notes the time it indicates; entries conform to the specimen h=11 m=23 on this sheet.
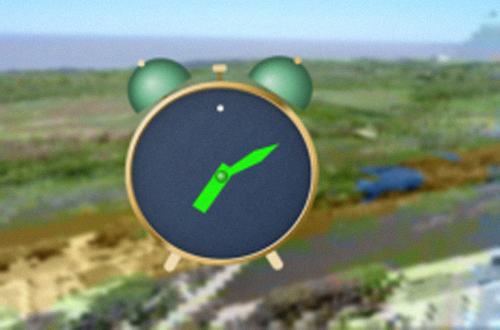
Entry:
h=7 m=10
